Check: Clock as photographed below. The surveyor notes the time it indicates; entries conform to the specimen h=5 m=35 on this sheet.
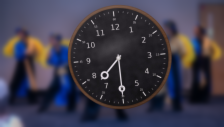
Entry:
h=7 m=30
